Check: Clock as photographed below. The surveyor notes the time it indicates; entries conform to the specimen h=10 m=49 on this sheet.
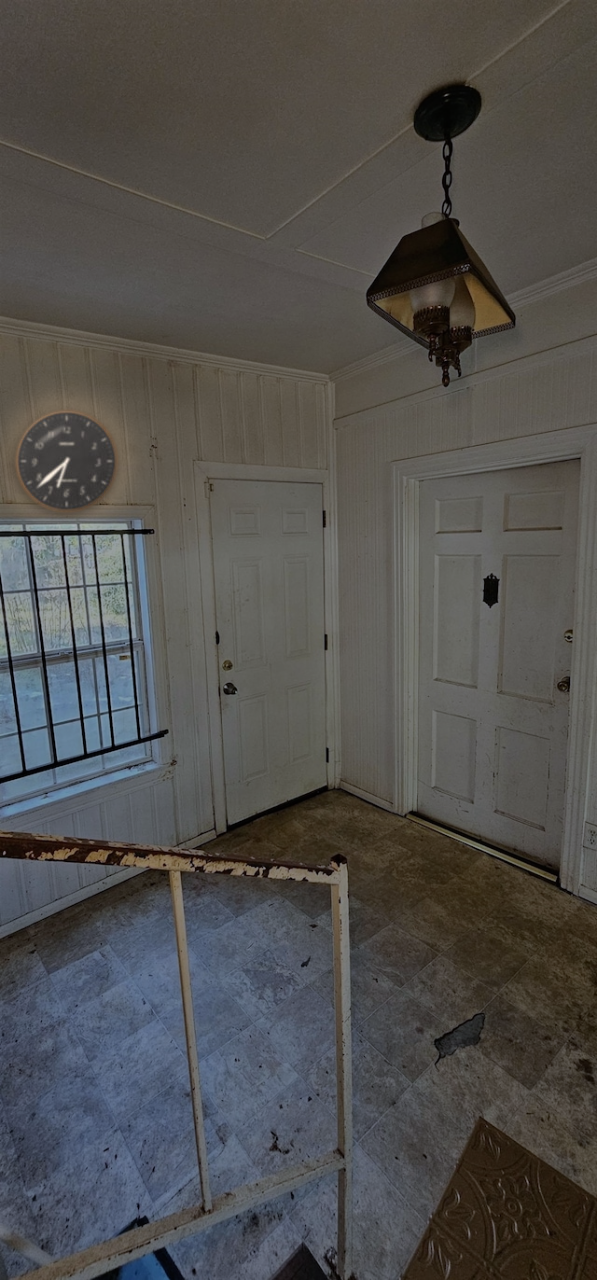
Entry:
h=6 m=38
